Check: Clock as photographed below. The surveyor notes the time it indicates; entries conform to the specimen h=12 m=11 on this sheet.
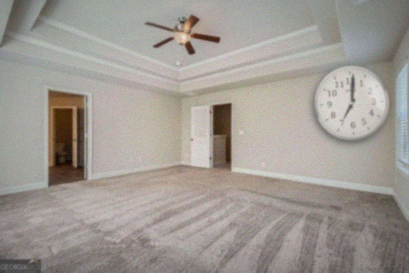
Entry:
h=7 m=1
